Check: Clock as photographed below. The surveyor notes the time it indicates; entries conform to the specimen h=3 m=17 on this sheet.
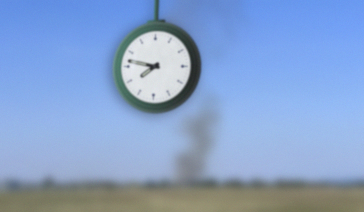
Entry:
h=7 m=47
